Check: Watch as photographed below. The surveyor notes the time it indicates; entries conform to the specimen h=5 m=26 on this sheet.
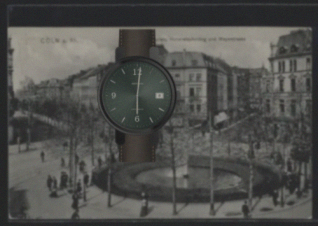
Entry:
h=6 m=1
